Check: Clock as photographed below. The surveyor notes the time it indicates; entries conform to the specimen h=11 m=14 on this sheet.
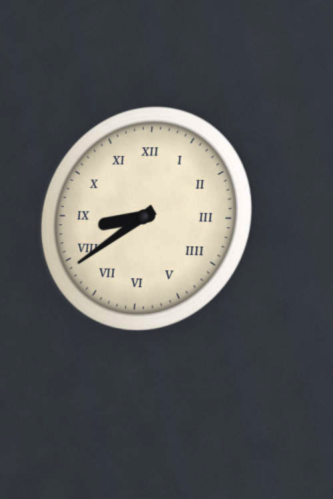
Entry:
h=8 m=39
